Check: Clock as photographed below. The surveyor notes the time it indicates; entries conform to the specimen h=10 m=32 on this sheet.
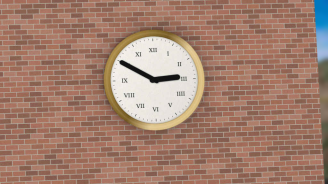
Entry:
h=2 m=50
